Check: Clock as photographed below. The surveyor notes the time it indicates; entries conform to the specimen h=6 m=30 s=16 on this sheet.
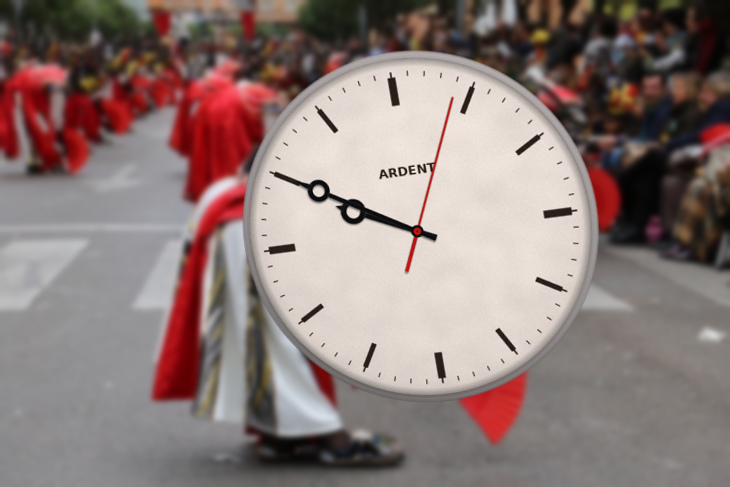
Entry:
h=9 m=50 s=4
